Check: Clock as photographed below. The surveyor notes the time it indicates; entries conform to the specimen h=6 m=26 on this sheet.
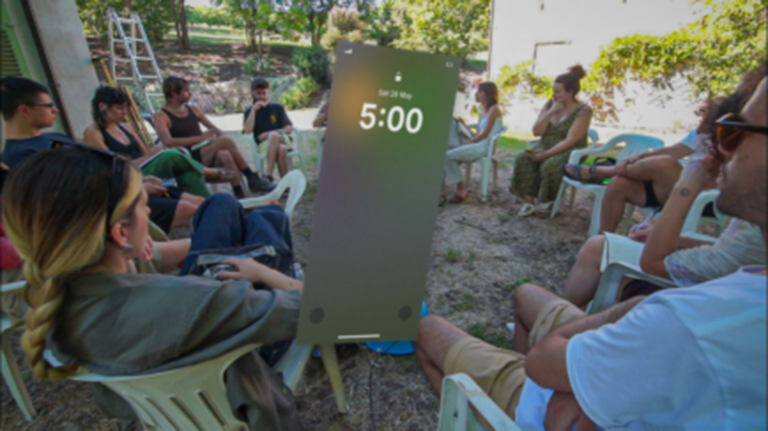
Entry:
h=5 m=0
